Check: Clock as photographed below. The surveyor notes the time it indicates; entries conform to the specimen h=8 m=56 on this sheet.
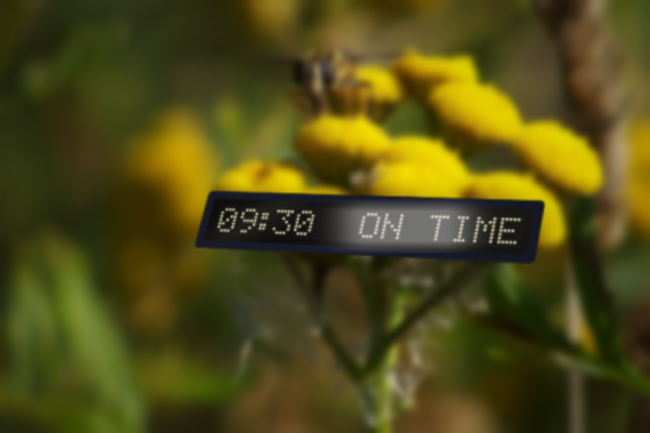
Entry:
h=9 m=30
